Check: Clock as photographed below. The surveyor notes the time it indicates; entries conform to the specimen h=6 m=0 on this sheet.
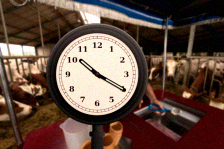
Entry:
h=10 m=20
